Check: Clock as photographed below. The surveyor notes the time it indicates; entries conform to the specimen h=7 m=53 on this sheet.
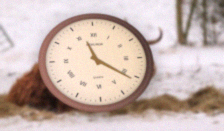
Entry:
h=11 m=21
